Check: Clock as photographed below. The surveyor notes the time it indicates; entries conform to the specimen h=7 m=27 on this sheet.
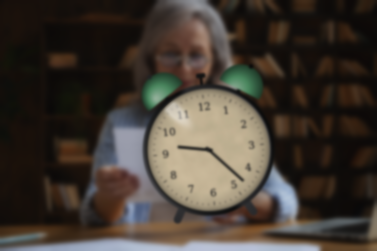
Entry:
h=9 m=23
